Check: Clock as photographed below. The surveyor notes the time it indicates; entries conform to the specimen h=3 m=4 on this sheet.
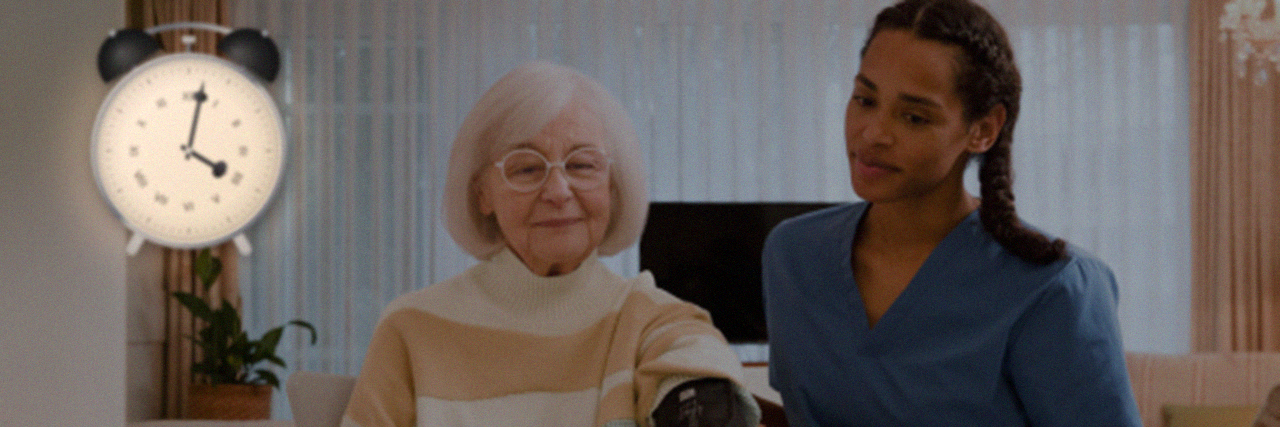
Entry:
h=4 m=2
